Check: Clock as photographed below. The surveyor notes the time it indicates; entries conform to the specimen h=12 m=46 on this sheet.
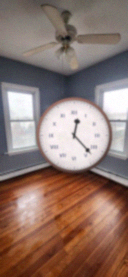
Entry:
h=12 m=23
